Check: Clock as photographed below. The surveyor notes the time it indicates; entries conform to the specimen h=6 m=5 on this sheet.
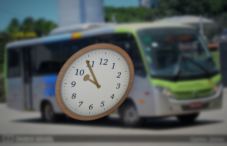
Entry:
h=9 m=54
